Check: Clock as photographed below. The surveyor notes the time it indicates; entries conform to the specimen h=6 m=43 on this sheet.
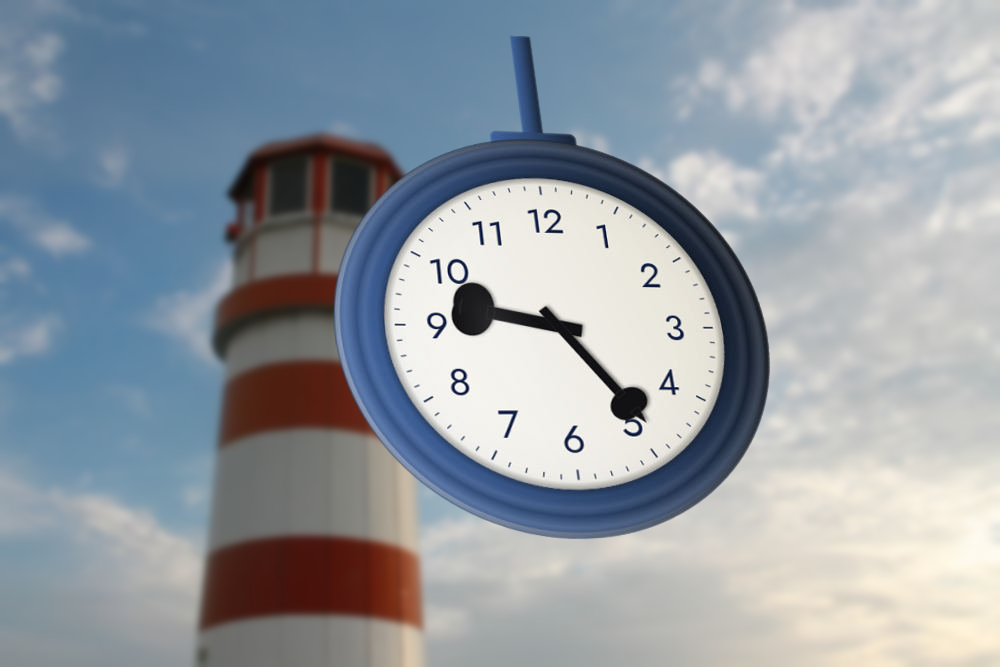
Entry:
h=9 m=24
